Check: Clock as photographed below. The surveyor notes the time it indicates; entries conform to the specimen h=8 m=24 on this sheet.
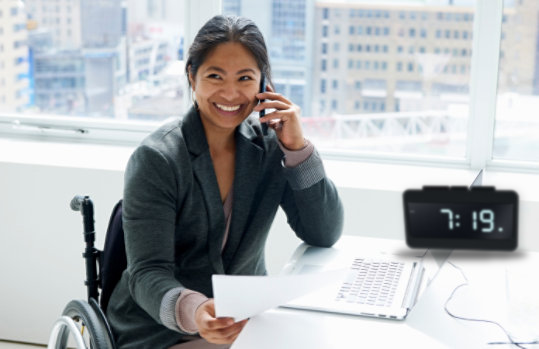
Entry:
h=7 m=19
